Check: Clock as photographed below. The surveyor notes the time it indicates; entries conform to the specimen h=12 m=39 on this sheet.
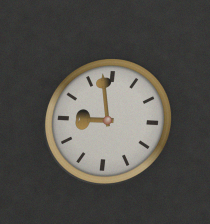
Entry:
h=8 m=58
